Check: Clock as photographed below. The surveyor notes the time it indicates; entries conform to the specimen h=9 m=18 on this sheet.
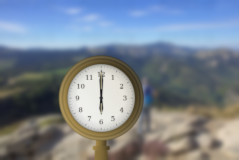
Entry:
h=6 m=0
